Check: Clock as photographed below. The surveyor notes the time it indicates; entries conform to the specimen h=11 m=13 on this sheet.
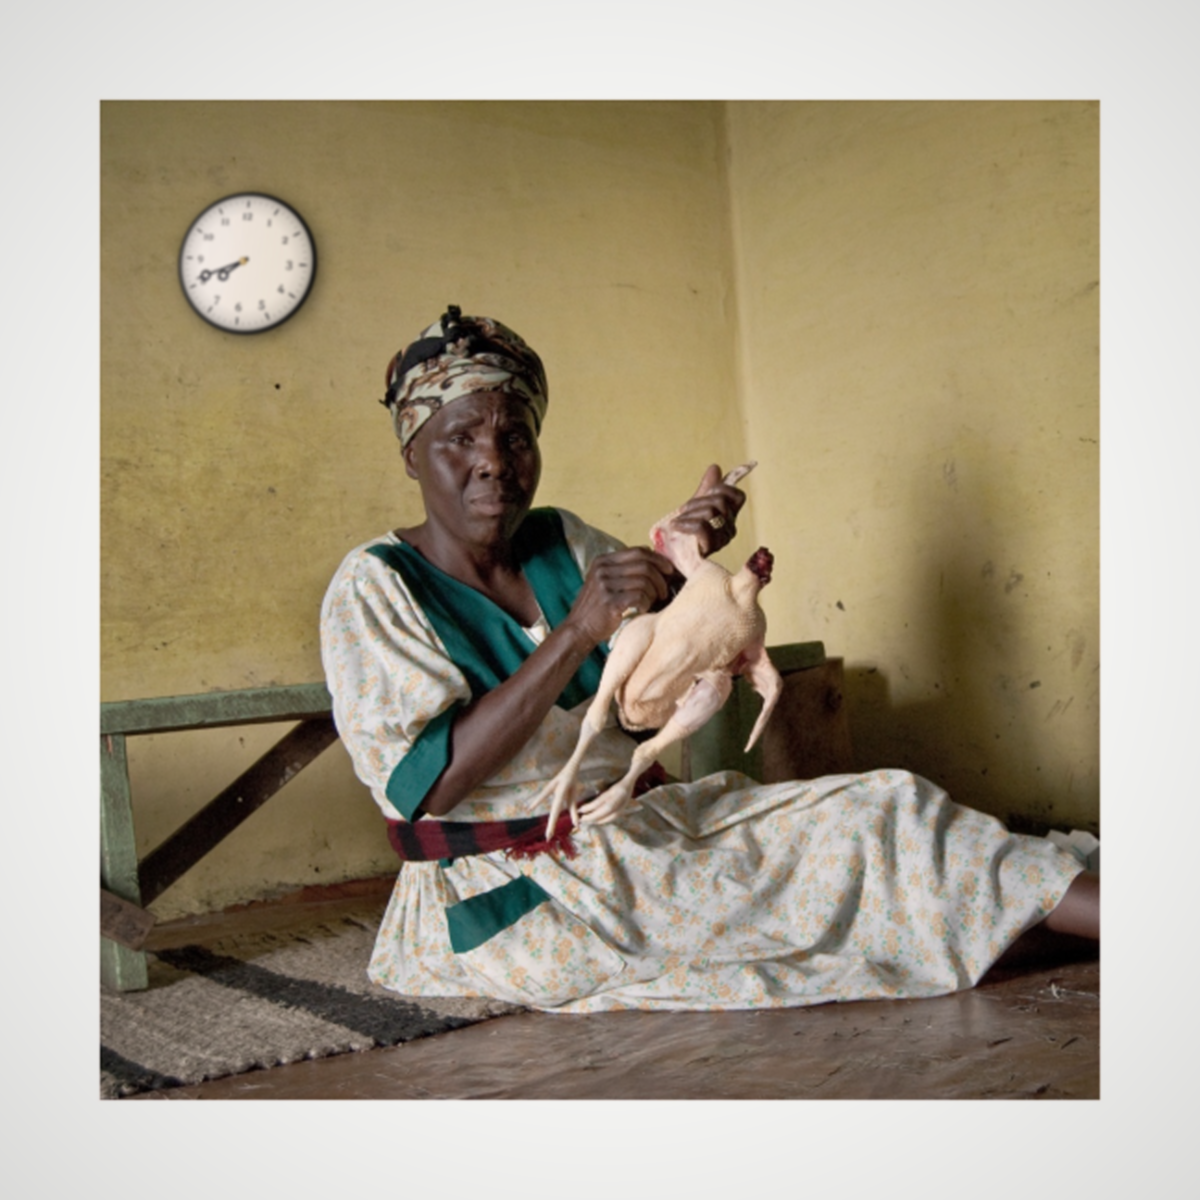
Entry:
h=7 m=41
